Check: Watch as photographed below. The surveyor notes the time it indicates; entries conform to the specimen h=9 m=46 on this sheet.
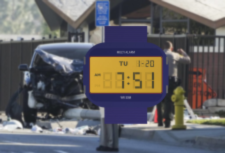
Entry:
h=7 m=51
